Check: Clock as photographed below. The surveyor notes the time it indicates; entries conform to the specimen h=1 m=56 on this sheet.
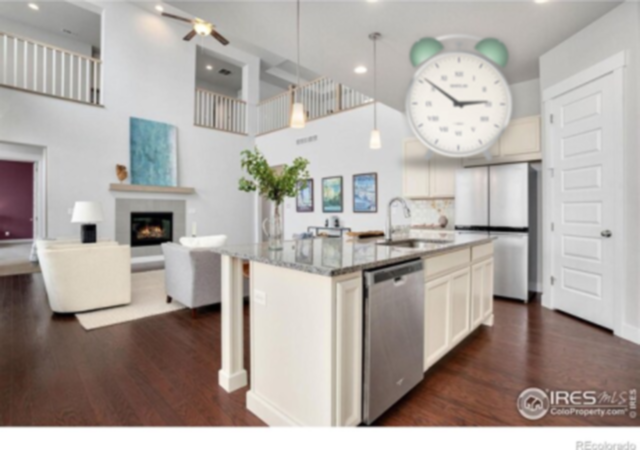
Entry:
h=2 m=51
